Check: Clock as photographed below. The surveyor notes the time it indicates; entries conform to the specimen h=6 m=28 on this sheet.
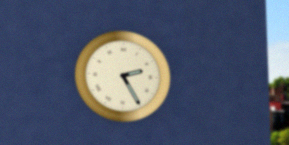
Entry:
h=2 m=25
